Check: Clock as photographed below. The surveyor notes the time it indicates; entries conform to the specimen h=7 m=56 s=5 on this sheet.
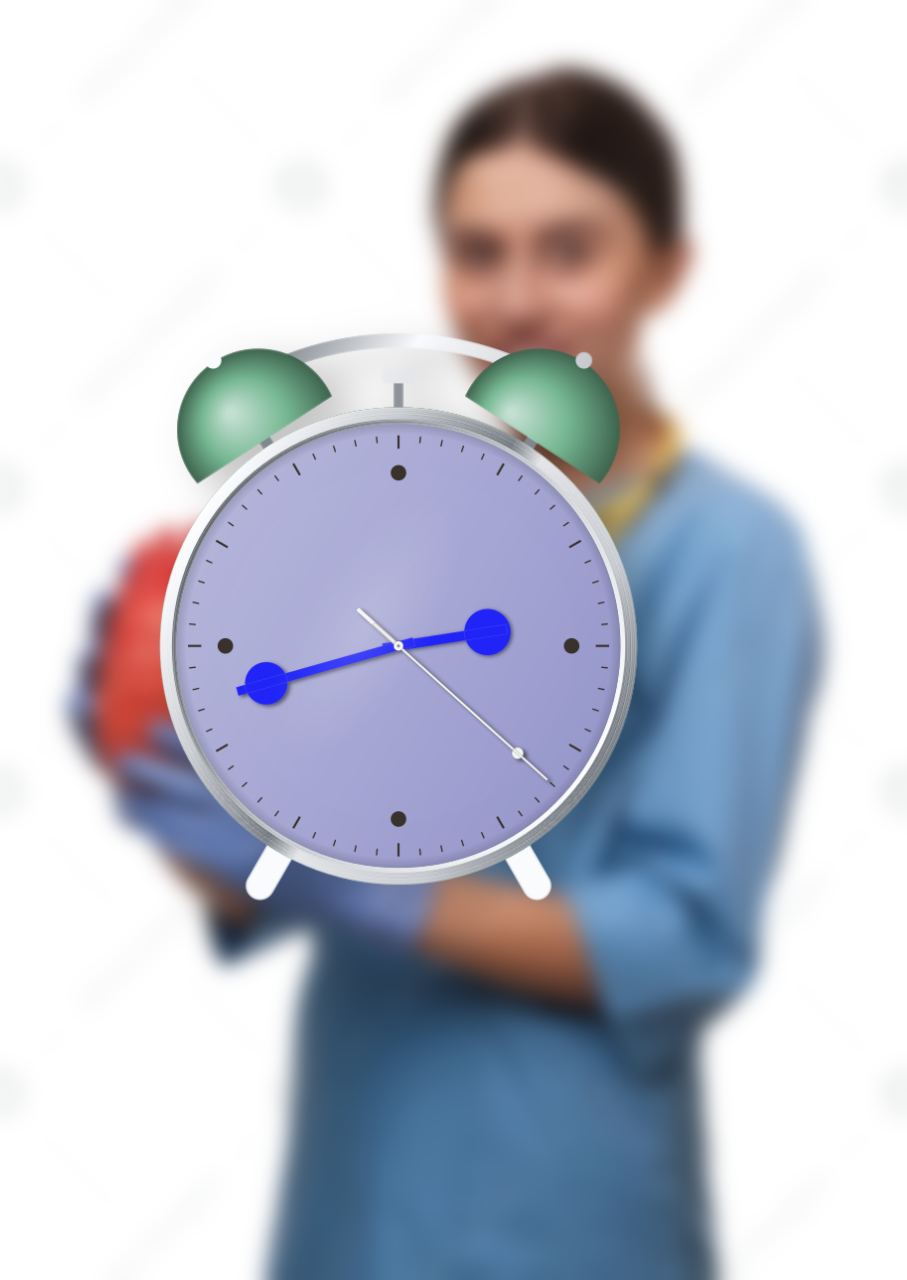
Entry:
h=2 m=42 s=22
